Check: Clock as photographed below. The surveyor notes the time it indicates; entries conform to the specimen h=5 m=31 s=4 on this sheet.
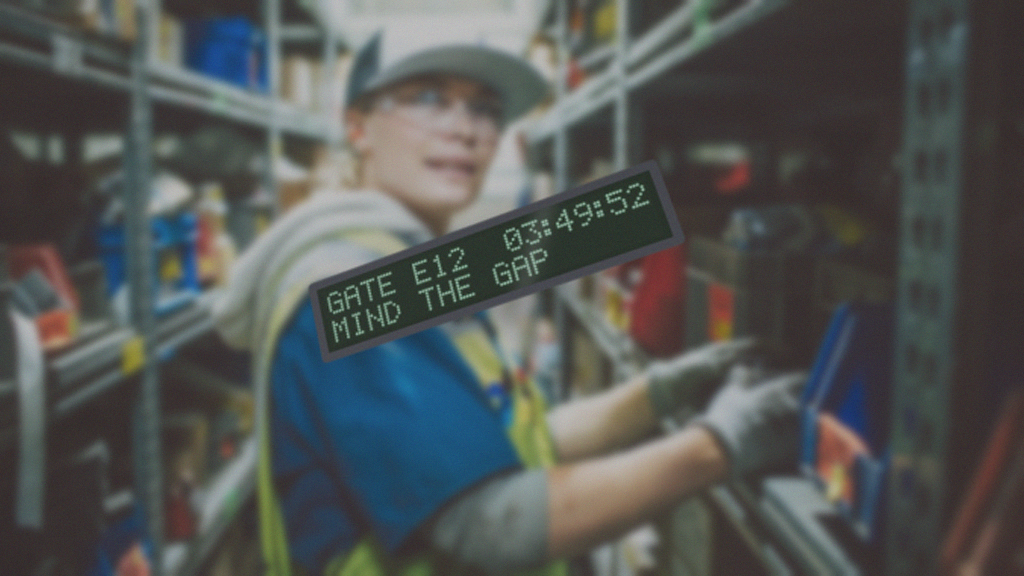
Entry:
h=3 m=49 s=52
